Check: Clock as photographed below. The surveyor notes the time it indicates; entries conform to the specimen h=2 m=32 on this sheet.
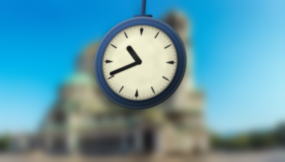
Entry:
h=10 m=41
